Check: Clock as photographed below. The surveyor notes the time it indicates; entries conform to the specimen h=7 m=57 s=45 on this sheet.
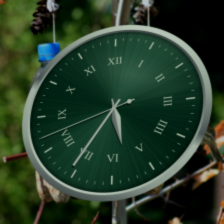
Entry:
h=5 m=35 s=42
